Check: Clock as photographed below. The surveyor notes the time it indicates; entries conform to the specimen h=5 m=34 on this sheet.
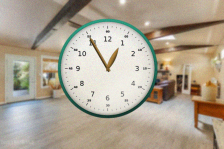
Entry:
h=12 m=55
